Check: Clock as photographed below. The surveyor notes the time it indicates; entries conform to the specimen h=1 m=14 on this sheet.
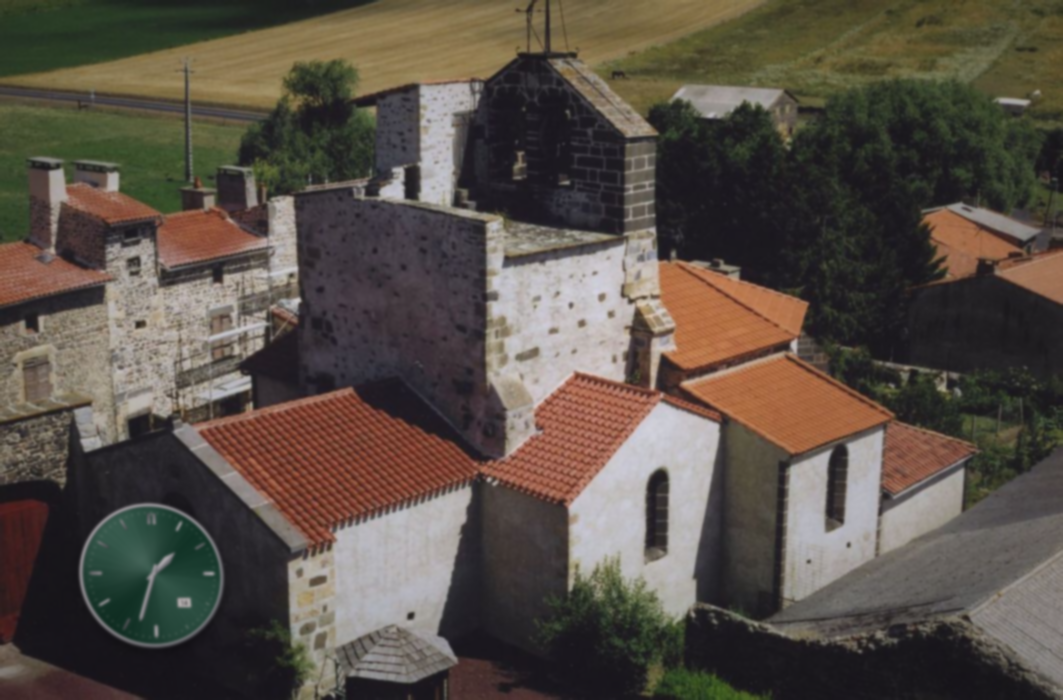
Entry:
h=1 m=33
